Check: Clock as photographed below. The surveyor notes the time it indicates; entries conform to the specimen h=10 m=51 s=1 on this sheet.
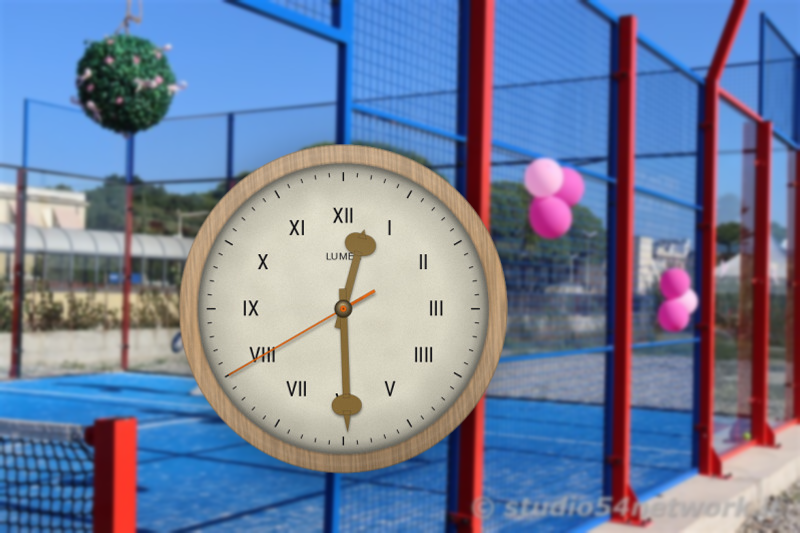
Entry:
h=12 m=29 s=40
